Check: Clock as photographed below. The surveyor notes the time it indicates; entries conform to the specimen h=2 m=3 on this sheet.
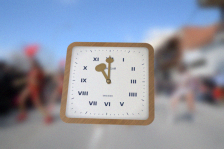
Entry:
h=11 m=0
